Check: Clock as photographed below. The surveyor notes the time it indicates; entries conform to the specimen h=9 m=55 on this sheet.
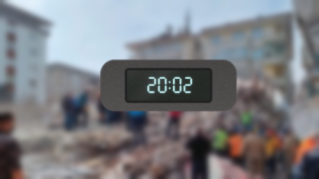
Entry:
h=20 m=2
